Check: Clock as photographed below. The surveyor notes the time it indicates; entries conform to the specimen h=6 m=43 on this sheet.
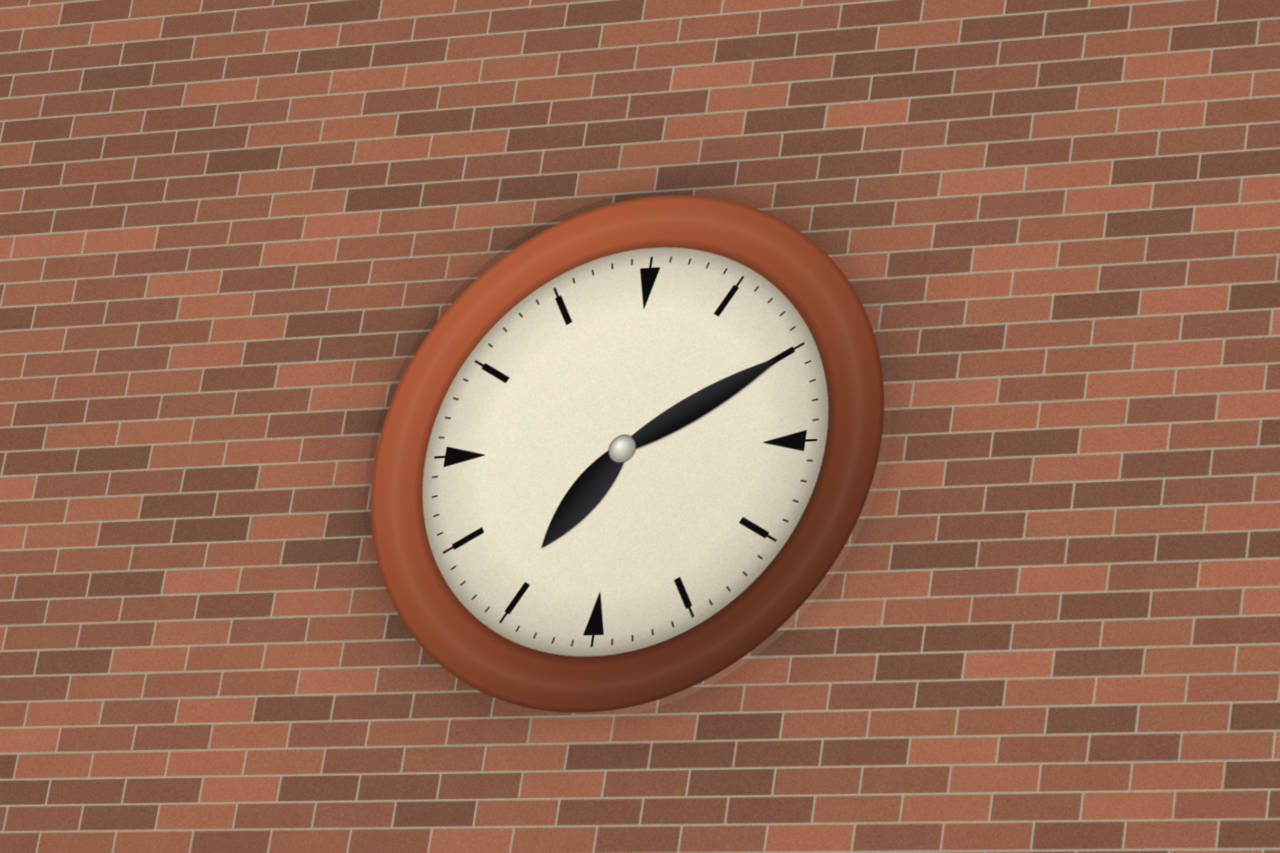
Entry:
h=7 m=10
